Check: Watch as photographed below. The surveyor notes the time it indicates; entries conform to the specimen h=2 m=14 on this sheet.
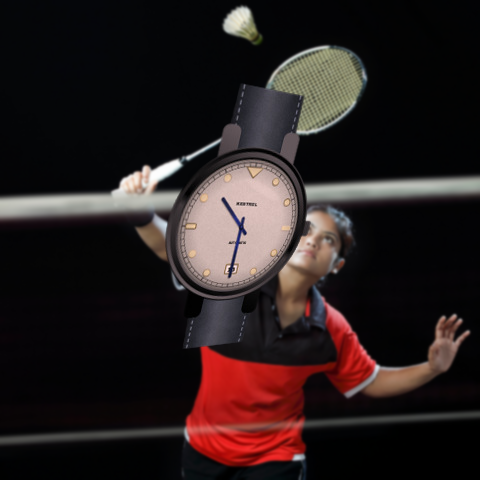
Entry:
h=10 m=30
